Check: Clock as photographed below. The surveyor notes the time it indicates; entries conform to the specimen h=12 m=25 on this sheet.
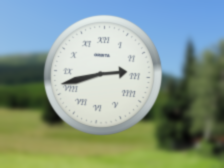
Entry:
h=2 m=42
